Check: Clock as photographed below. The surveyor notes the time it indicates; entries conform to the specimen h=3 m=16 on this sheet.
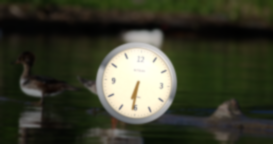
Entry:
h=6 m=31
